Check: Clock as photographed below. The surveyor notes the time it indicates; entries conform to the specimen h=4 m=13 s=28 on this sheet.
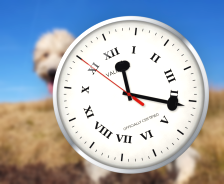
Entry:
h=12 m=20 s=55
